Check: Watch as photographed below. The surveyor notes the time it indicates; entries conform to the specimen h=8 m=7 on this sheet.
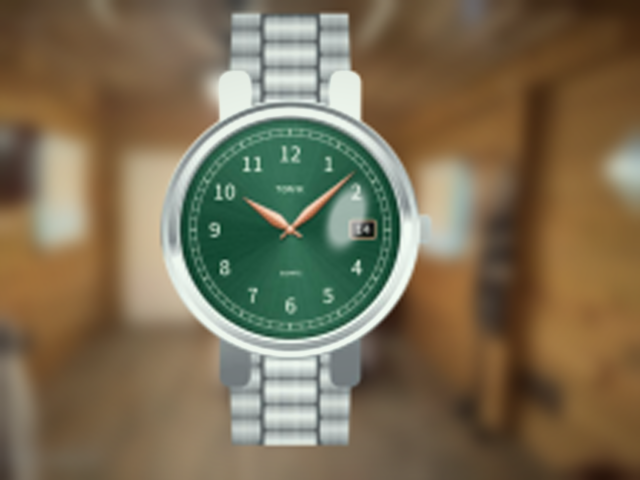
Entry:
h=10 m=8
